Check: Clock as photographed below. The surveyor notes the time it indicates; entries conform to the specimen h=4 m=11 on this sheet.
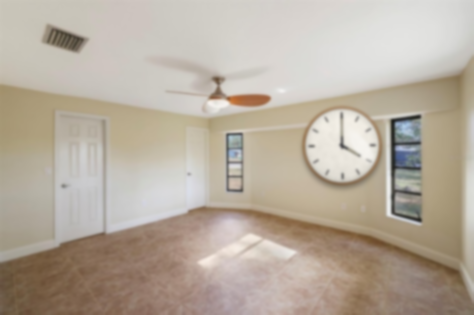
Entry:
h=4 m=0
